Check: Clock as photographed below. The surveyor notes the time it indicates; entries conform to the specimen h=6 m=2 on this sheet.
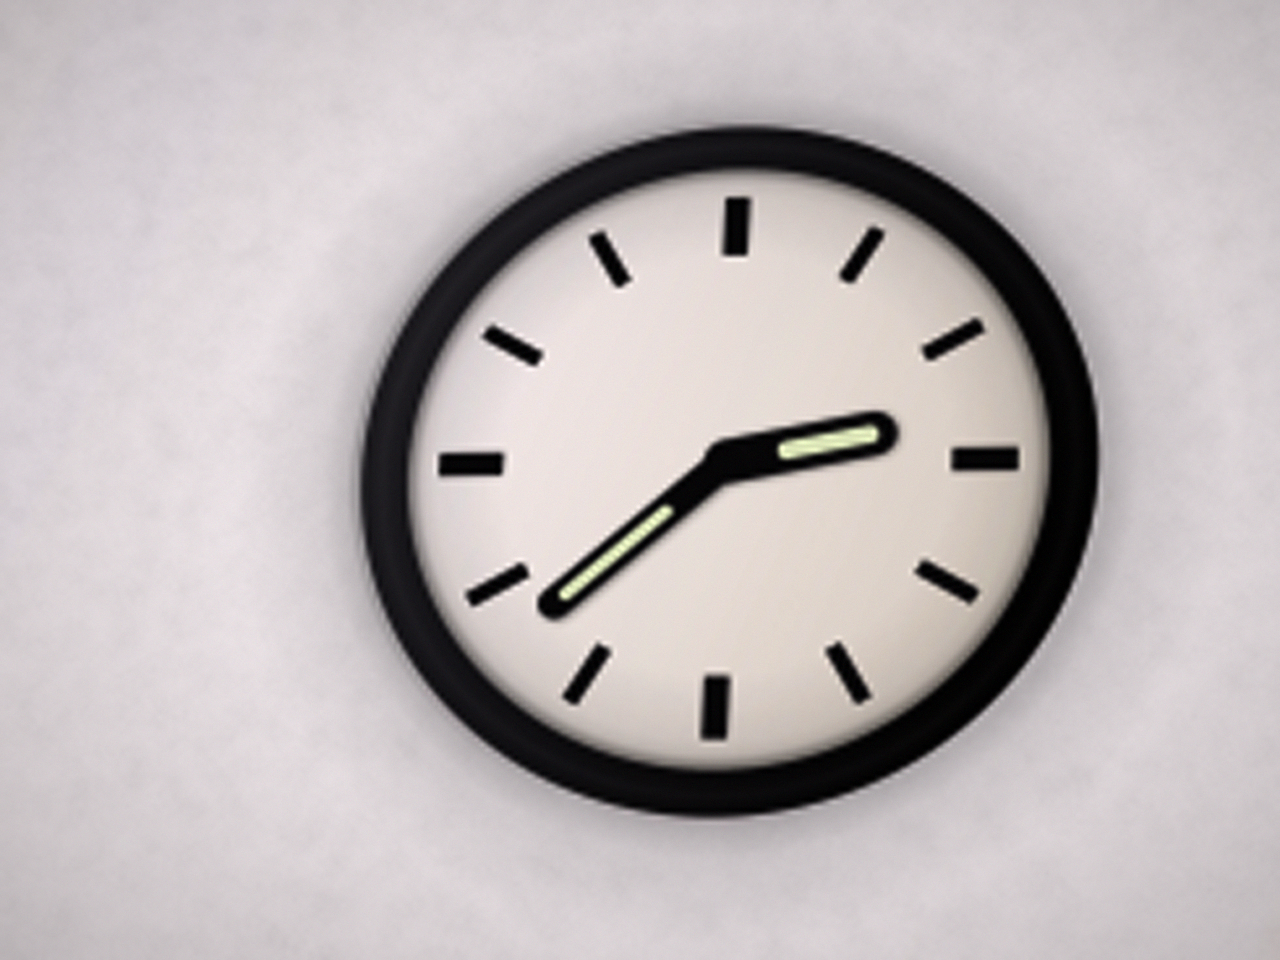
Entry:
h=2 m=38
